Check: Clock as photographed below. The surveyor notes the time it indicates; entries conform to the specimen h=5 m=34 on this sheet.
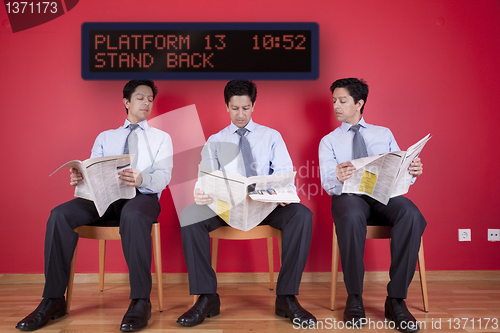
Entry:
h=10 m=52
